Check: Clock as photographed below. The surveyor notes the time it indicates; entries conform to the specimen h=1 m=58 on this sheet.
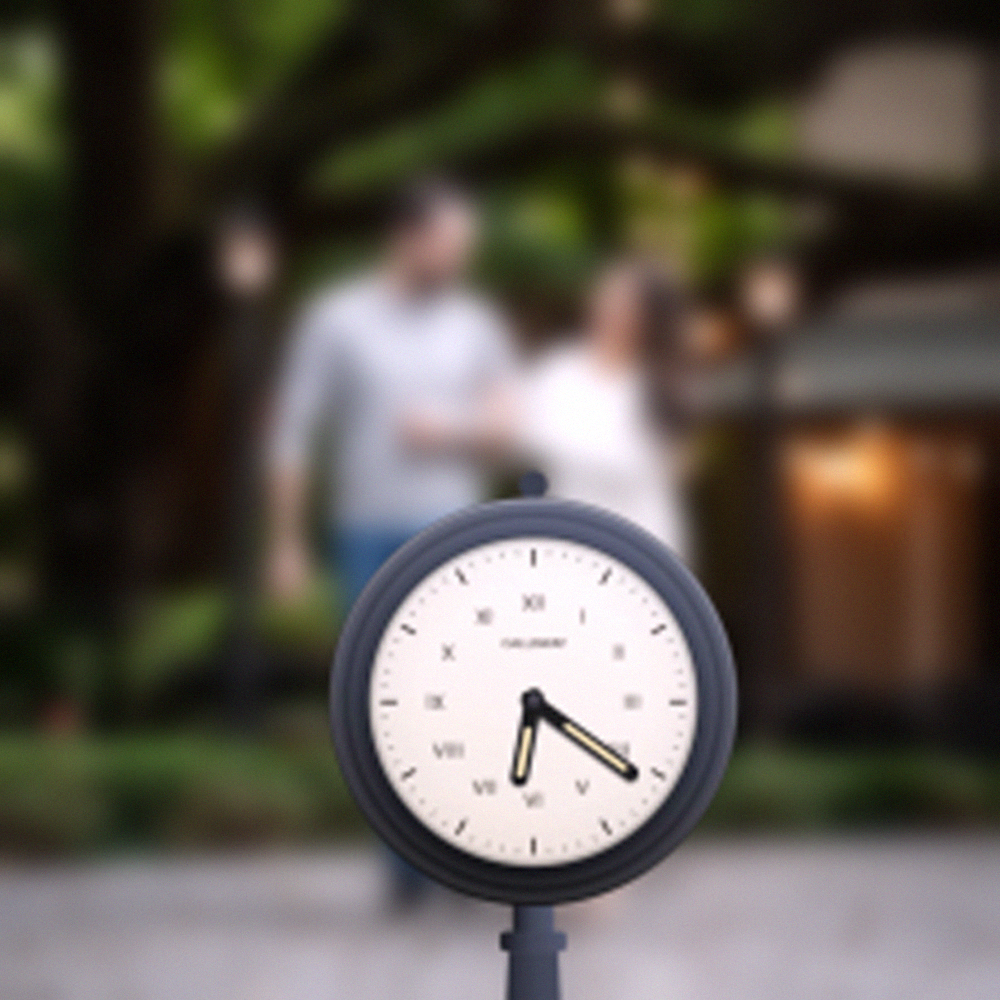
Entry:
h=6 m=21
